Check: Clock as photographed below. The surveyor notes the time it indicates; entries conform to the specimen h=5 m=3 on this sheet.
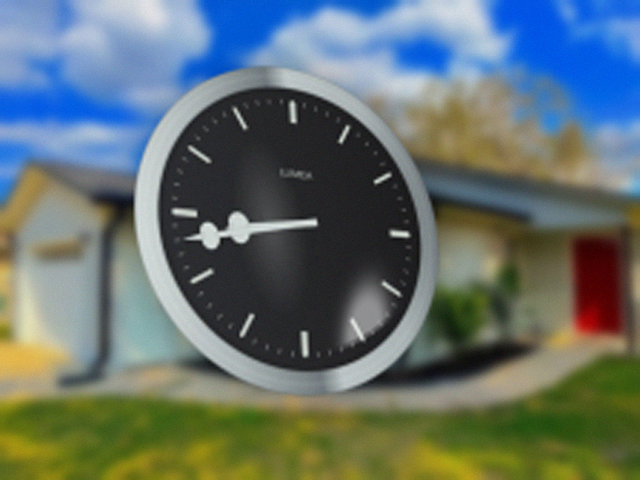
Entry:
h=8 m=43
